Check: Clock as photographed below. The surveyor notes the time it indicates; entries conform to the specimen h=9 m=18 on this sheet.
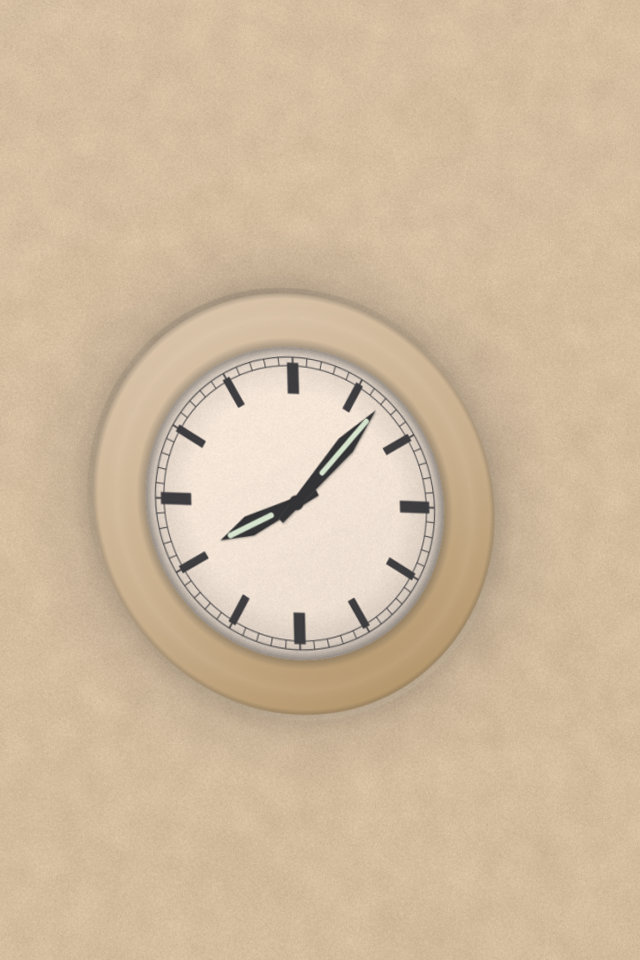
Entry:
h=8 m=7
